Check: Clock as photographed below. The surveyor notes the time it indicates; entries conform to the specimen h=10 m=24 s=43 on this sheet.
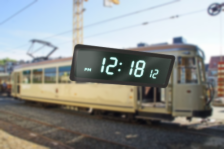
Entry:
h=12 m=18 s=12
